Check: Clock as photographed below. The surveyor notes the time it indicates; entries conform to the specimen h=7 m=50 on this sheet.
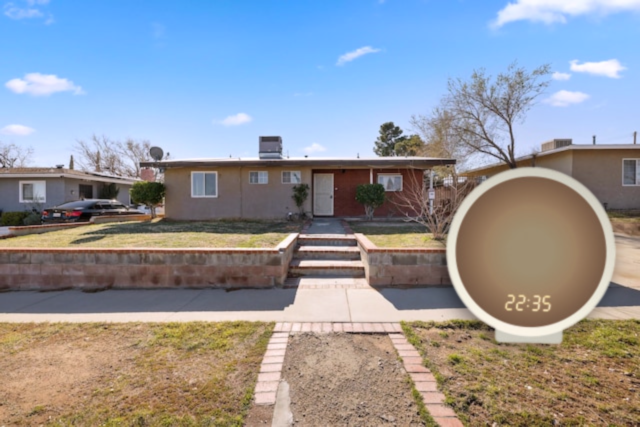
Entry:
h=22 m=35
